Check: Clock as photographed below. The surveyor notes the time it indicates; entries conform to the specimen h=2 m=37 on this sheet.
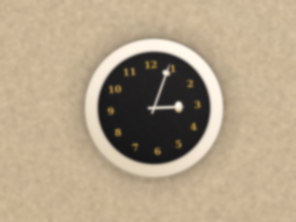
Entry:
h=3 m=4
